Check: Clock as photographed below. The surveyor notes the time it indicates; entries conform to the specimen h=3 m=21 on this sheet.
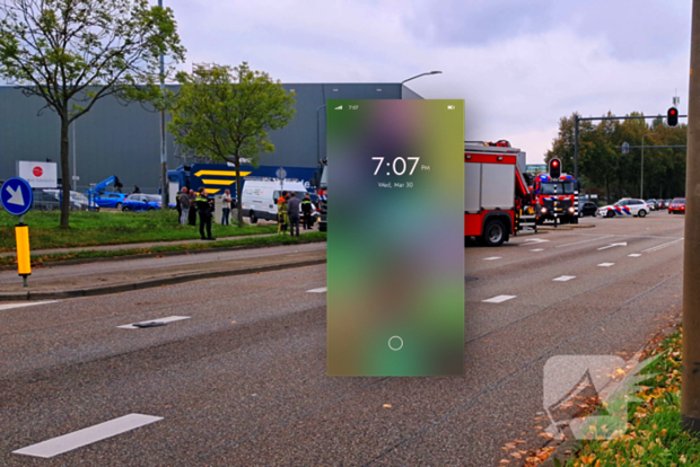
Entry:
h=7 m=7
